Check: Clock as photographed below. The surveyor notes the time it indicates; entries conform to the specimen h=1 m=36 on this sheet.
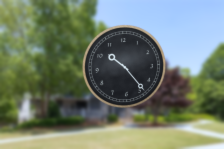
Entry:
h=10 m=24
